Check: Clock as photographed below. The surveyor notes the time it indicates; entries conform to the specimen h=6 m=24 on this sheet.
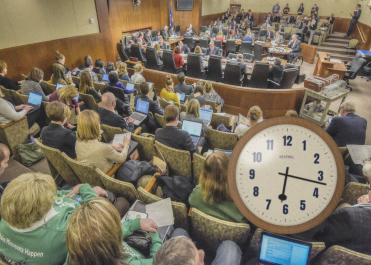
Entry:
h=6 m=17
